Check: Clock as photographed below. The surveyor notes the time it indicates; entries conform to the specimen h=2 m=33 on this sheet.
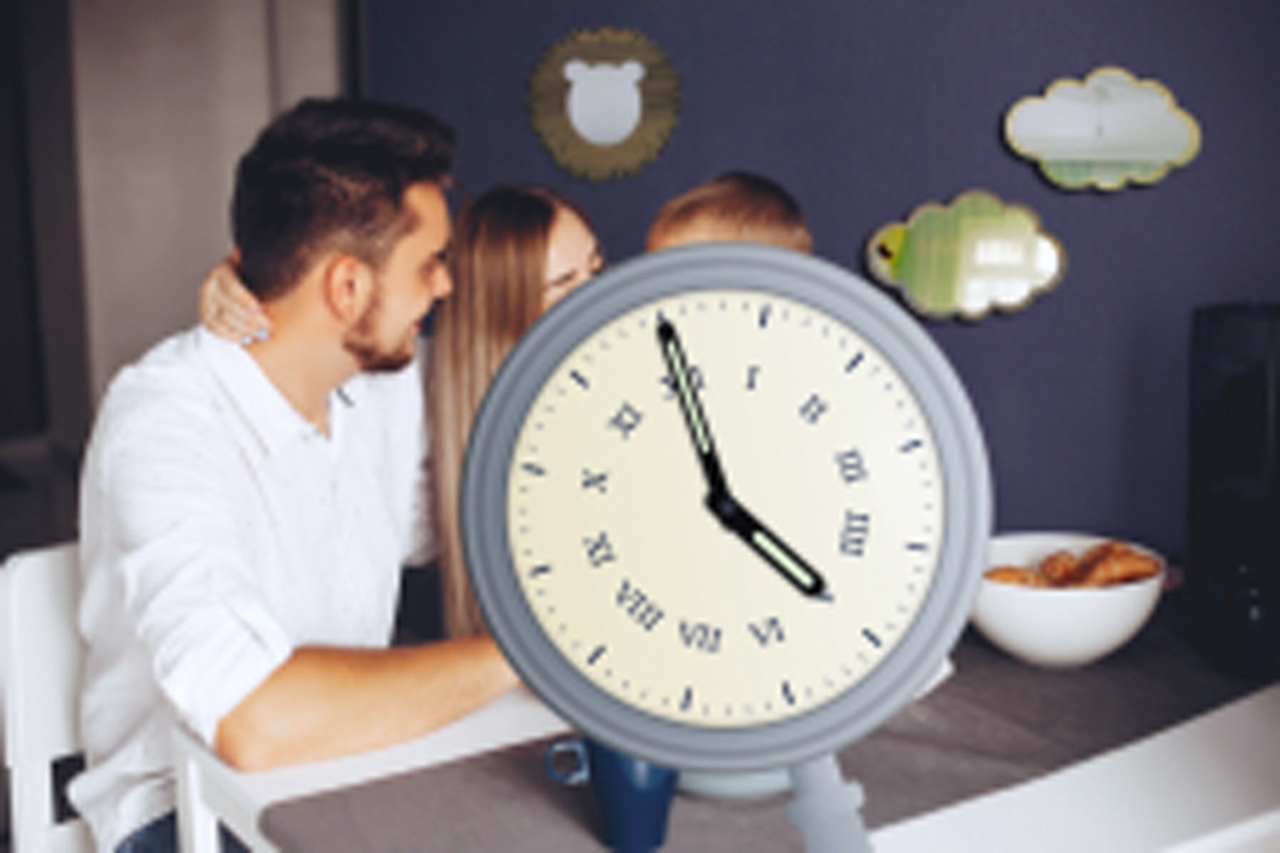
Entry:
h=5 m=0
